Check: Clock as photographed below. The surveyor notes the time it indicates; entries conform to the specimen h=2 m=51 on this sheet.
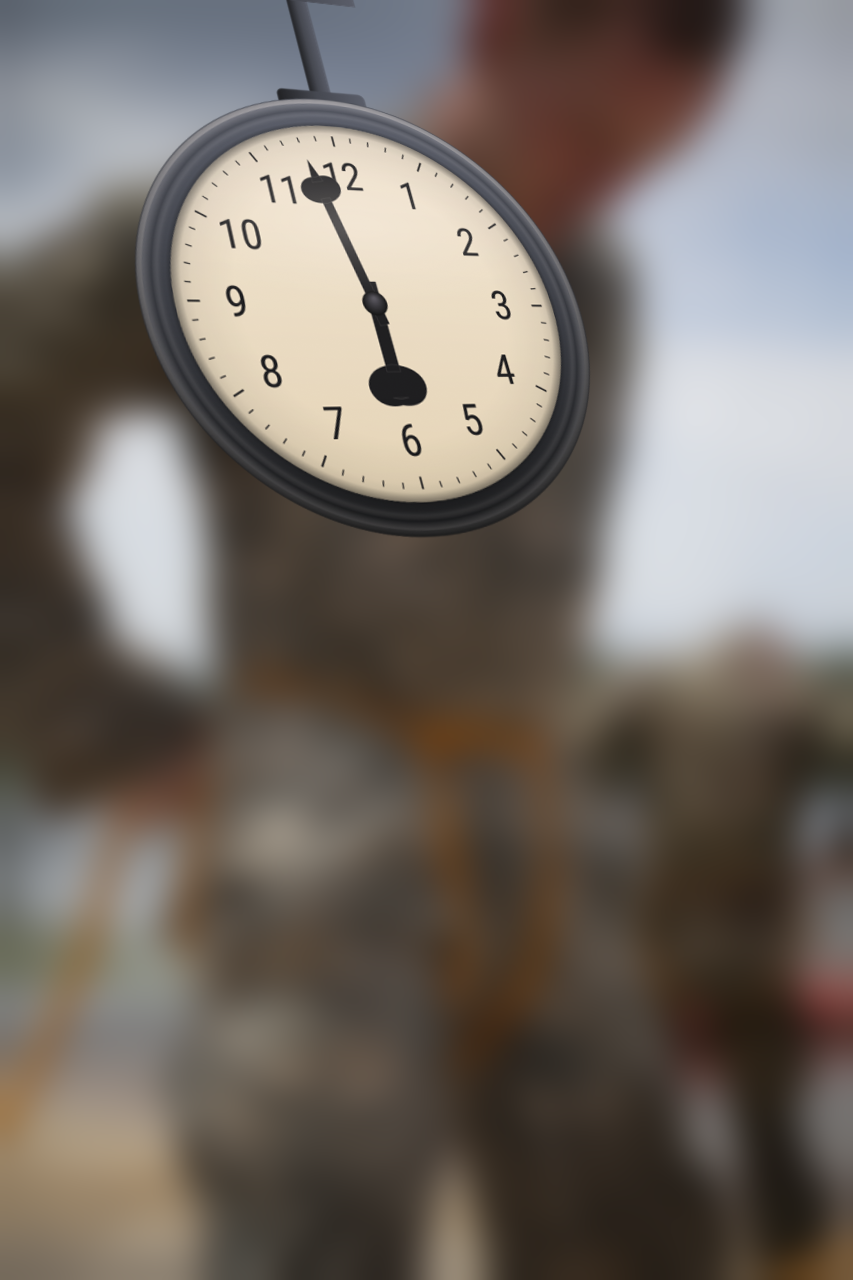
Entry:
h=5 m=58
